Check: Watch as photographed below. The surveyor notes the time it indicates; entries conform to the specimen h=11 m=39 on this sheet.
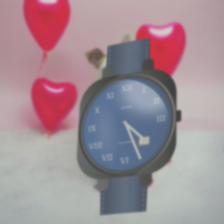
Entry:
h=4 m=26
